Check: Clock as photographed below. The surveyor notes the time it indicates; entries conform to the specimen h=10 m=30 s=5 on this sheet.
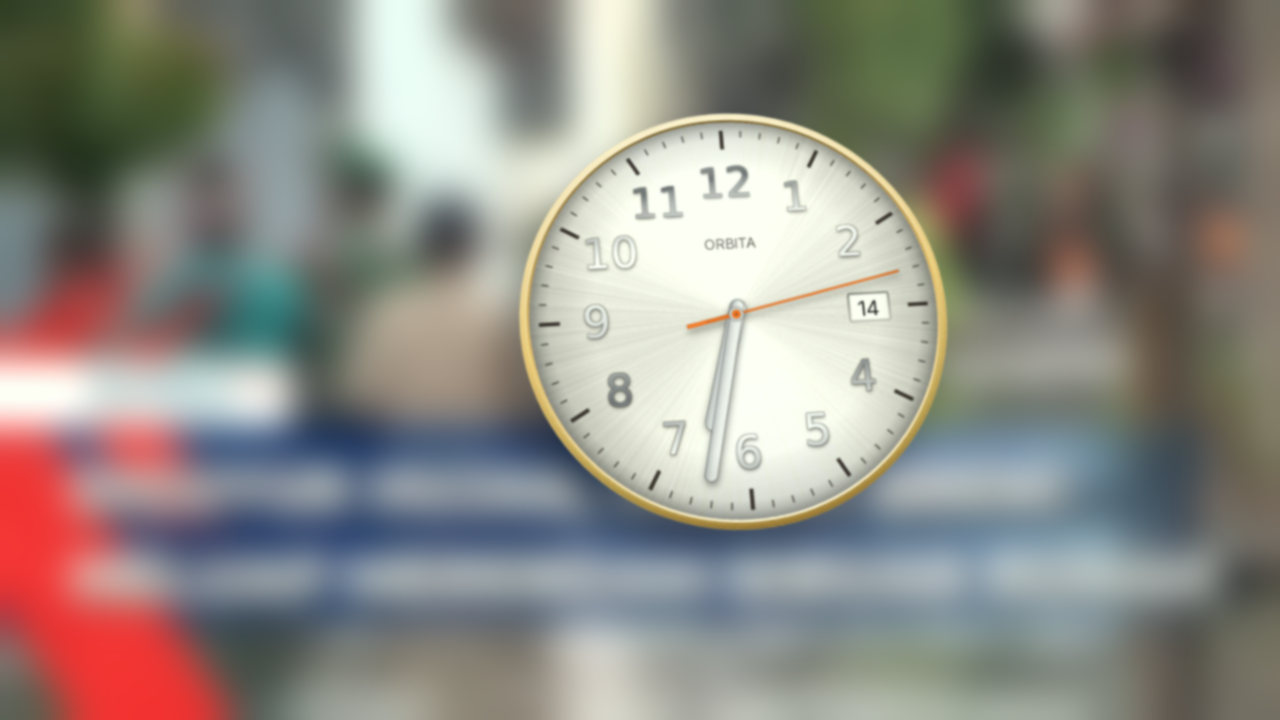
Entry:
h=6 m=32 s=13
